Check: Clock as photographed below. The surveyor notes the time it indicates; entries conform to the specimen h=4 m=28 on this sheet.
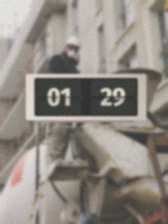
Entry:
h=1 m=29
